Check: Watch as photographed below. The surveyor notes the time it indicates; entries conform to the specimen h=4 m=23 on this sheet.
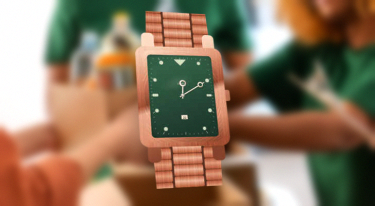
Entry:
h=12 m=10
